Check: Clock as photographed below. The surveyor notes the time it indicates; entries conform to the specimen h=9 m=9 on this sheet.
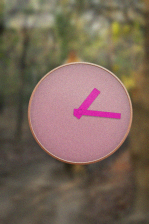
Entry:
h=1 m=16
